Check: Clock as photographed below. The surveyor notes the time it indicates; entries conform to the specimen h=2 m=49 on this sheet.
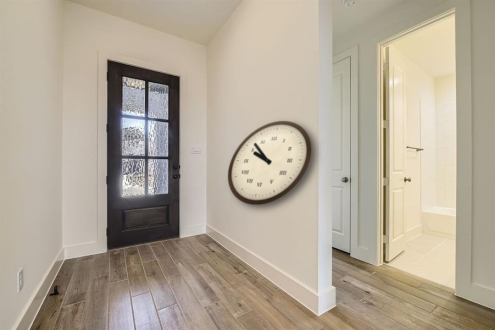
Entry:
h=9 m=52
